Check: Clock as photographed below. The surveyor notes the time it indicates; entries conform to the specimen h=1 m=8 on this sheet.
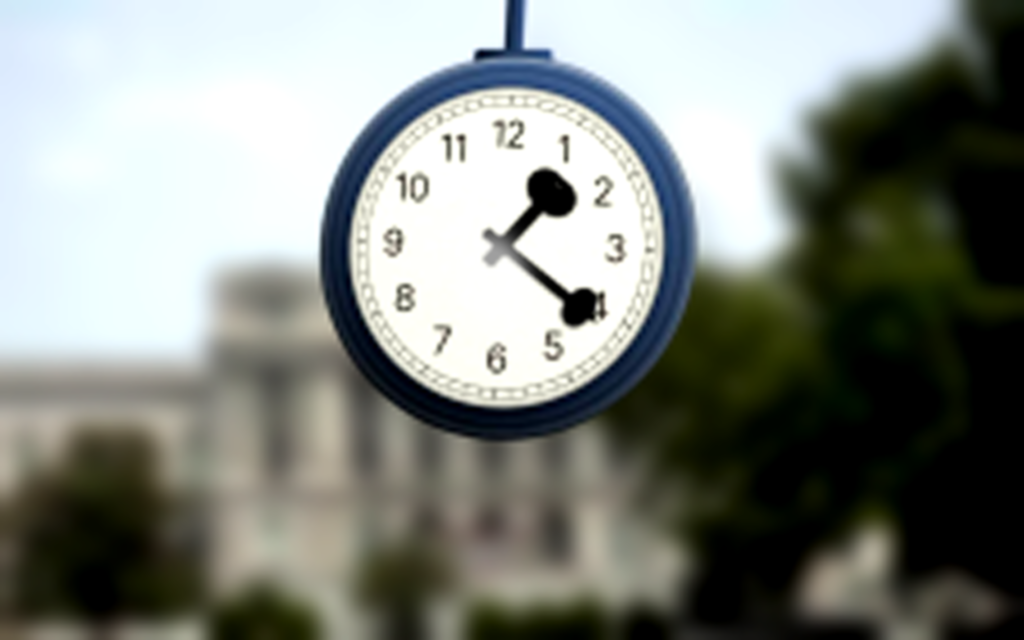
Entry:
h=1 m=21
